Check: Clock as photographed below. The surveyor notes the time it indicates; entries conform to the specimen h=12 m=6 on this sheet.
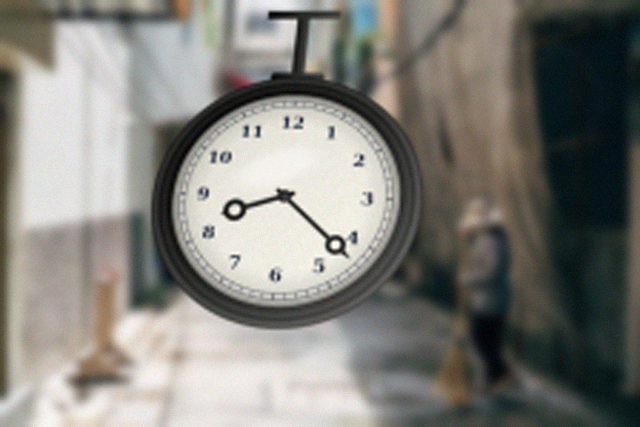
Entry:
h=8 m=22
